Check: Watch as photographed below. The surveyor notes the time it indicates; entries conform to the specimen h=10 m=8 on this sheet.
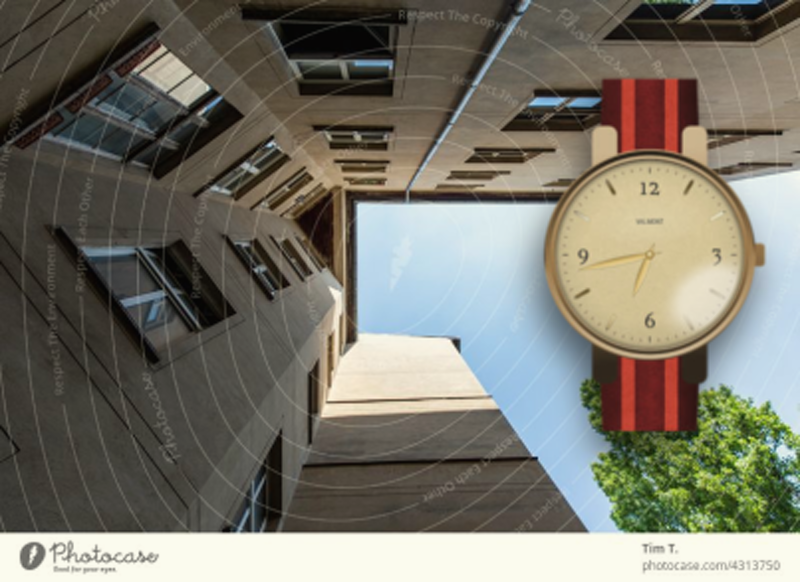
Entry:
h=6 m=43
